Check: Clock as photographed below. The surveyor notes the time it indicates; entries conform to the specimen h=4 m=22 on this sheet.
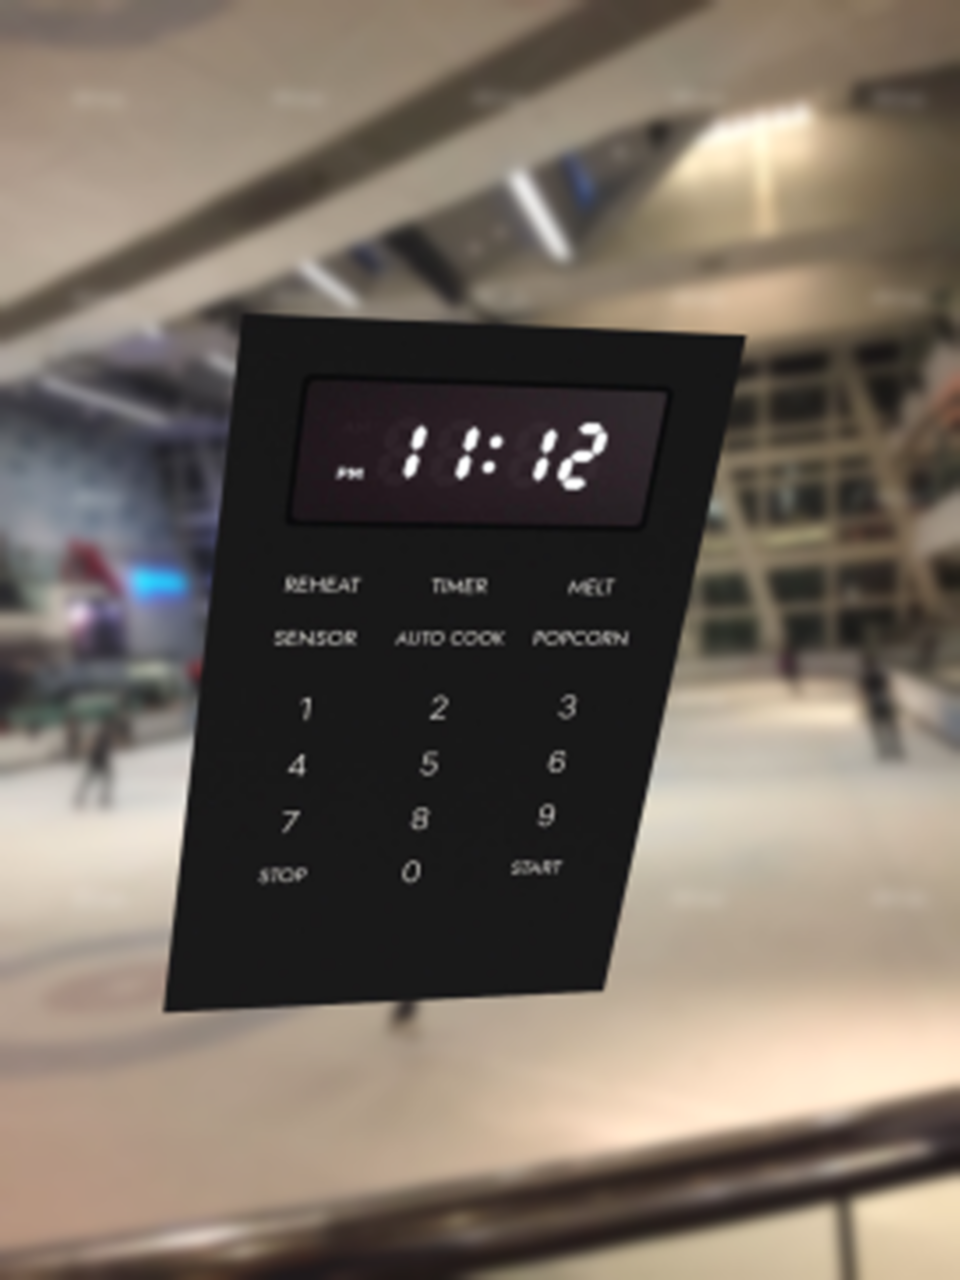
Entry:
h=11 m=12
